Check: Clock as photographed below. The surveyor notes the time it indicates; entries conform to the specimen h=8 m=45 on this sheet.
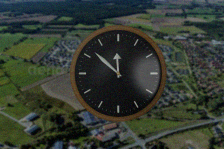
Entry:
h=11 m=52
